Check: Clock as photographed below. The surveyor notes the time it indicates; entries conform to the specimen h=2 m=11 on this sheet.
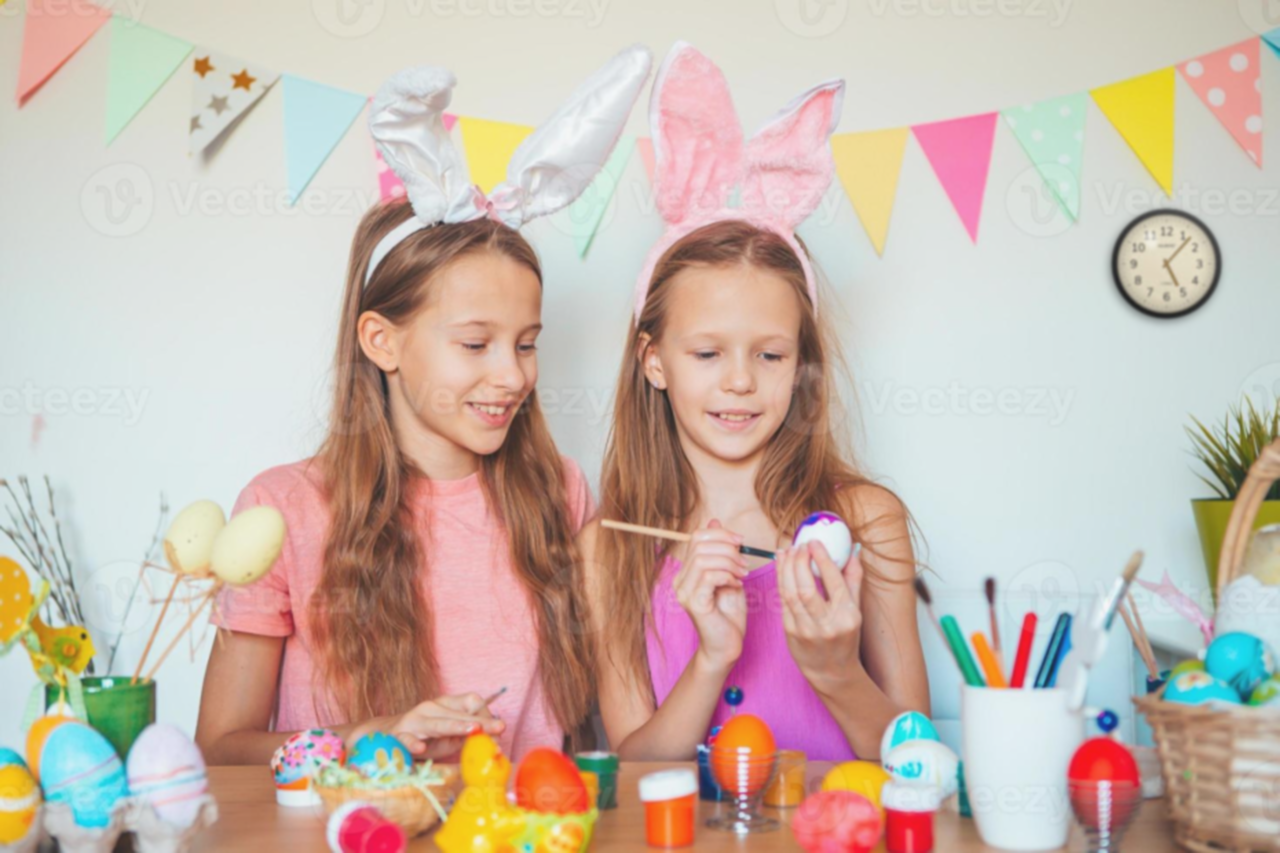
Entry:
h=5 m=7
